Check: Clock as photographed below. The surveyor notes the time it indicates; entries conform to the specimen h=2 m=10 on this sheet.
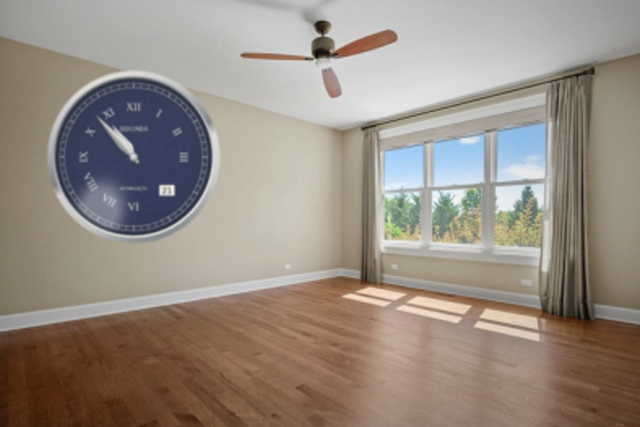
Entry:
h=10 m=53
